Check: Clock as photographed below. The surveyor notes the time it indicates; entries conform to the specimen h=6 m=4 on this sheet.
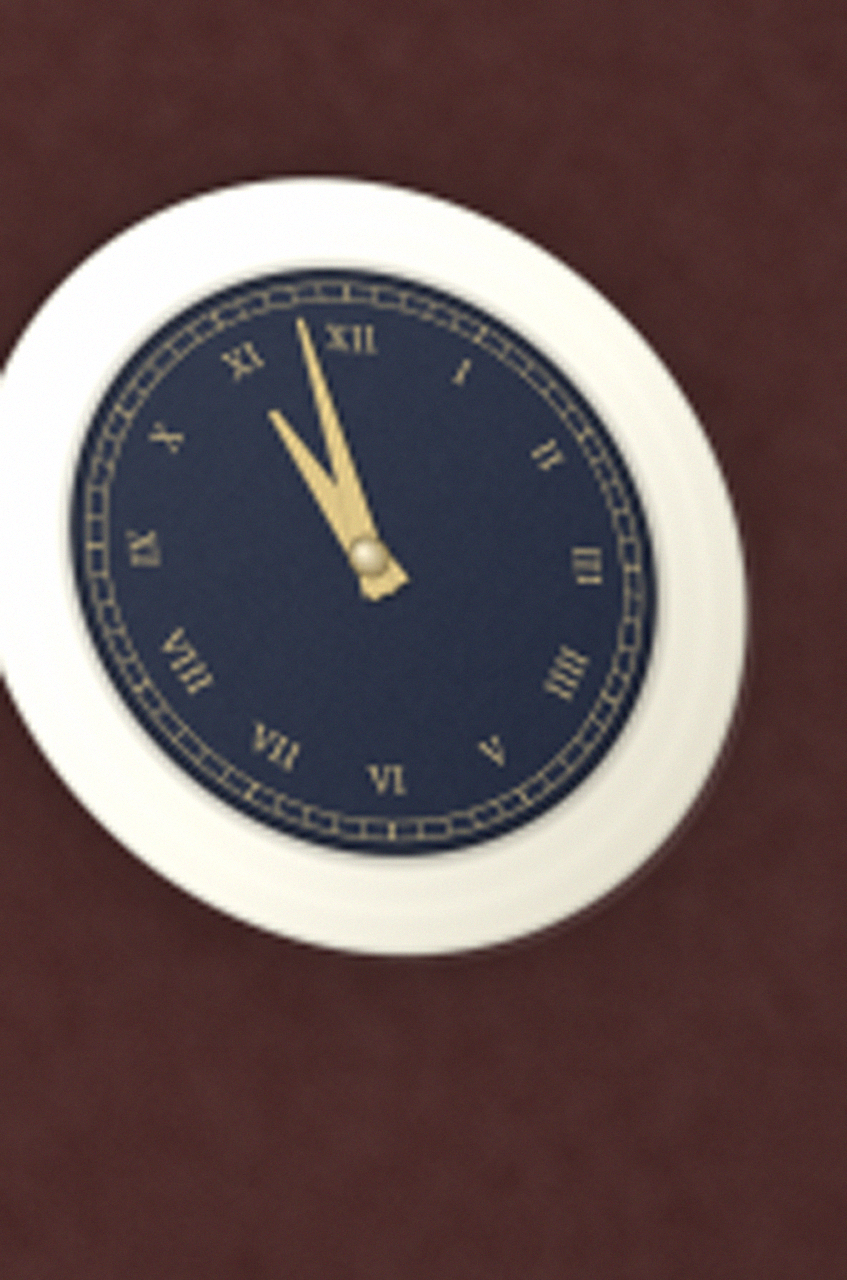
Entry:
h=10 m=58
